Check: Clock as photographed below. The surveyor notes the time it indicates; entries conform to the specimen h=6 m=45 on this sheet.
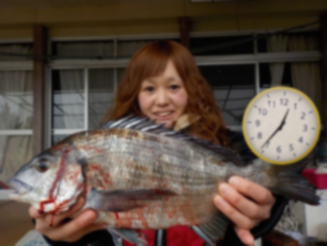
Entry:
h=12 m=36
